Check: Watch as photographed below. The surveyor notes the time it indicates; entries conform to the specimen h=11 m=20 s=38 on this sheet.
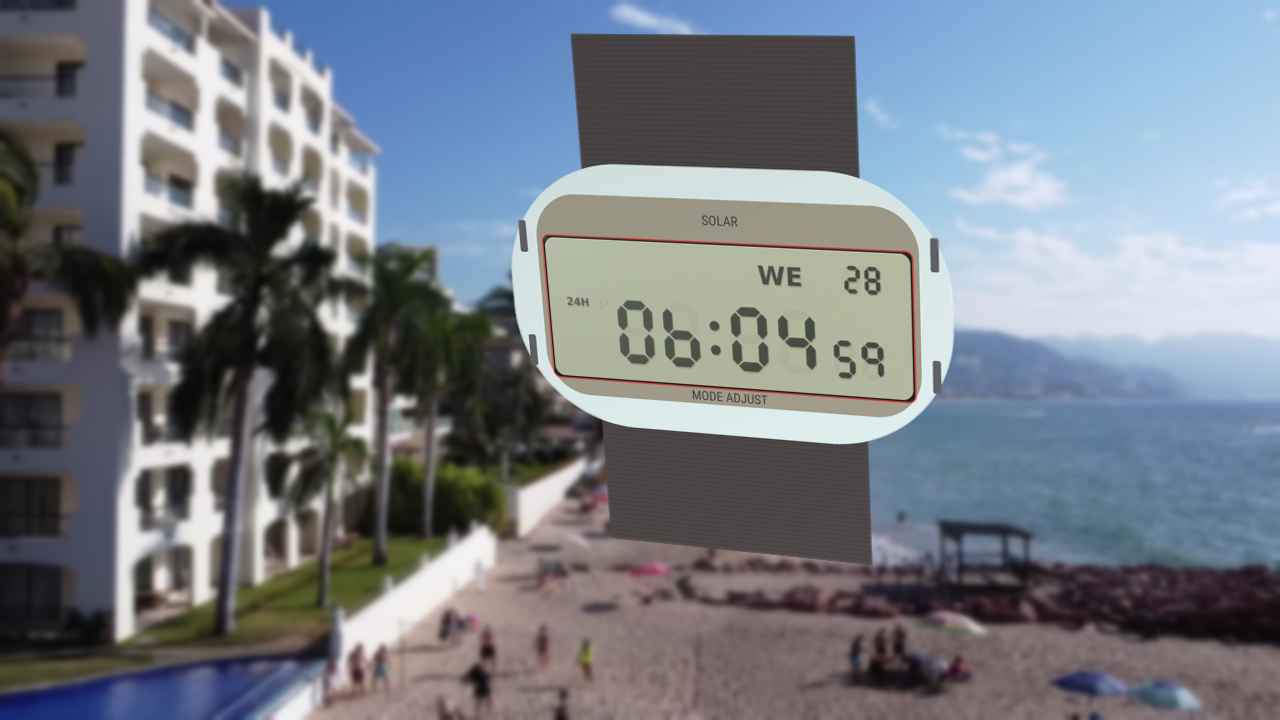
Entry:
h=6 m=4 s=59
